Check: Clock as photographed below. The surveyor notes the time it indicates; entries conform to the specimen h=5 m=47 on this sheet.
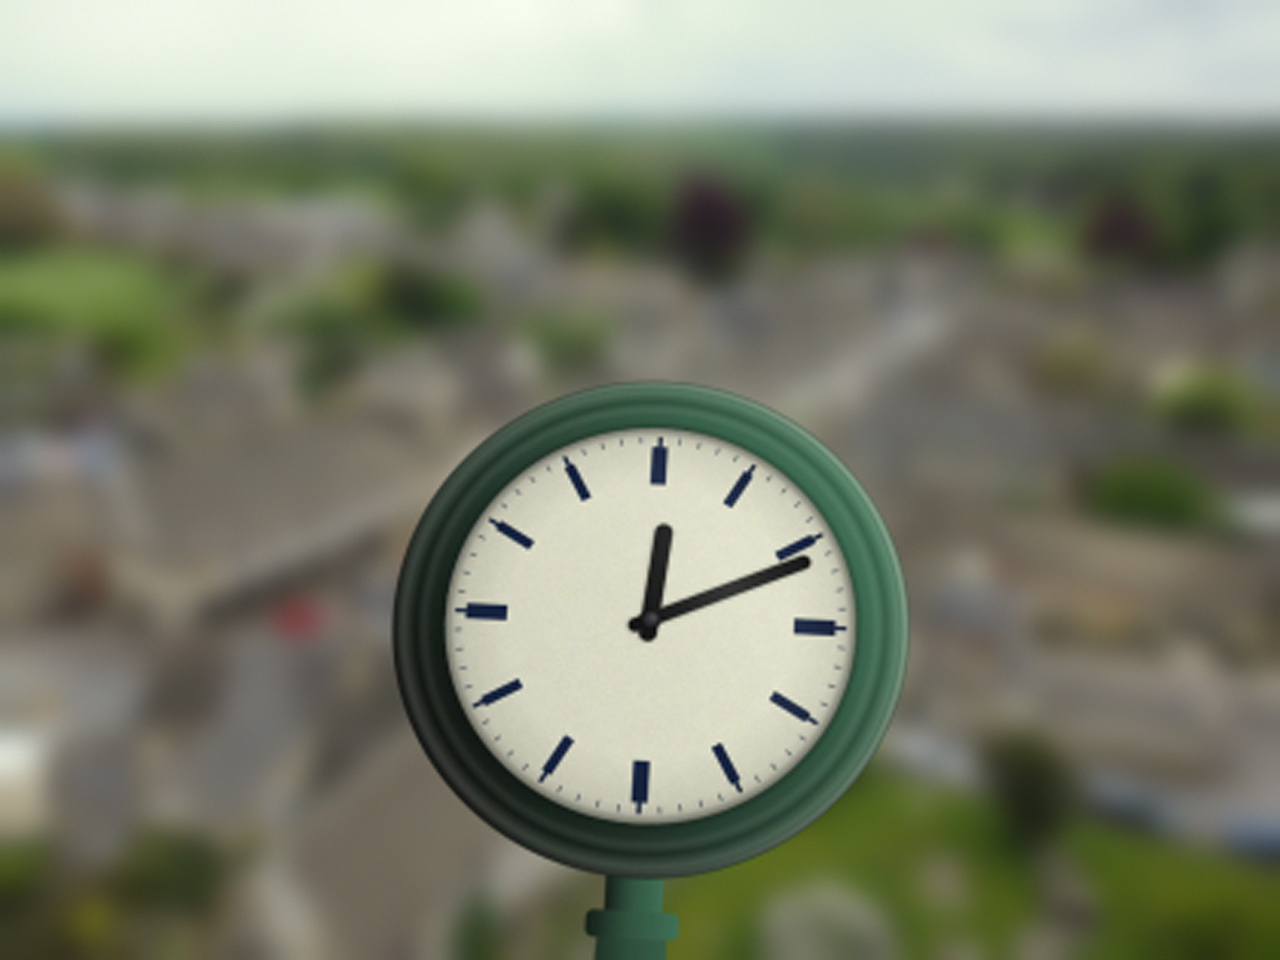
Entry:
h=12 m=11
